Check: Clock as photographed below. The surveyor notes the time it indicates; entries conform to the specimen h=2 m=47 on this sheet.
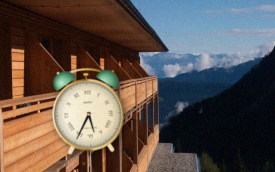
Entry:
h=5 m=35
